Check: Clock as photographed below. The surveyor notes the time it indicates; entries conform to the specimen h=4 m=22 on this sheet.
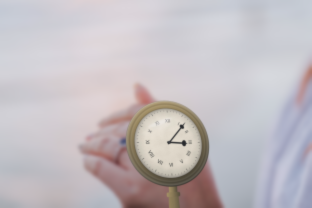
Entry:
h=3 m=7
